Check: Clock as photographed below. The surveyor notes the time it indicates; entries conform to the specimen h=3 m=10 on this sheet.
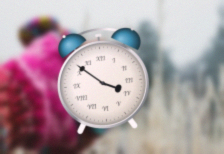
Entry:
h=3 m=52
